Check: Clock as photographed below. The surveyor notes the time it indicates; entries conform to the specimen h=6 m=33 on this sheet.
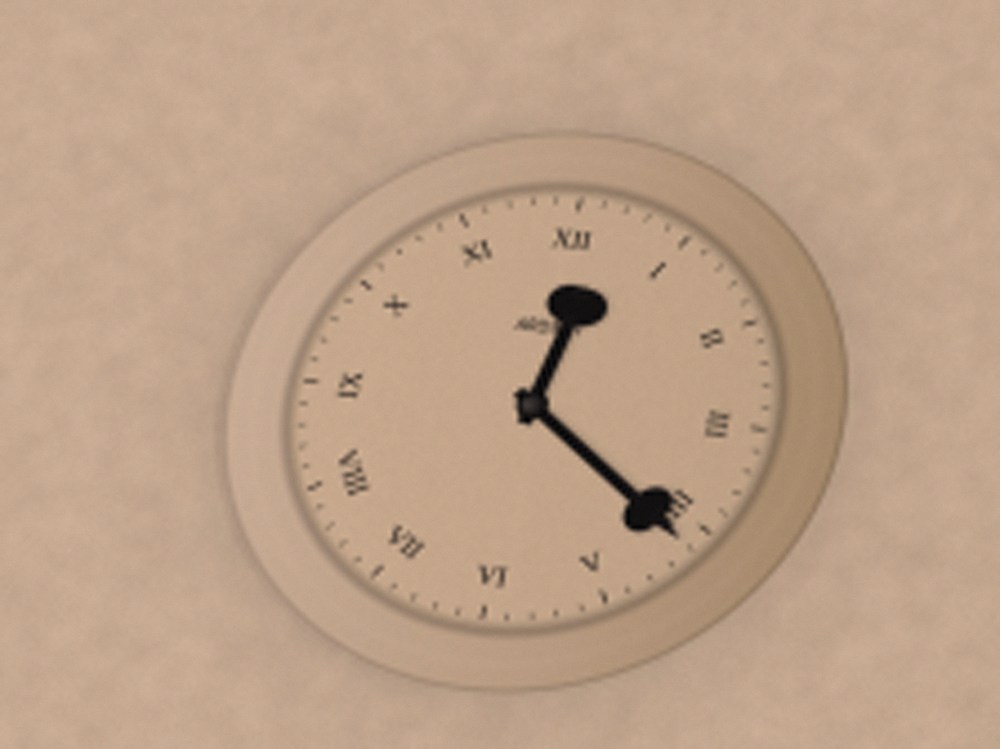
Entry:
h=12 m=21
